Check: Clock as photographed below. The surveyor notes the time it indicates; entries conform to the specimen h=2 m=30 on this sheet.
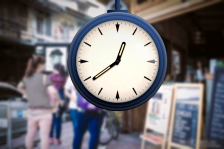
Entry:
h=12 m=39
